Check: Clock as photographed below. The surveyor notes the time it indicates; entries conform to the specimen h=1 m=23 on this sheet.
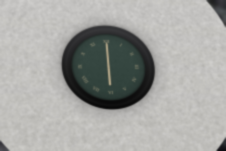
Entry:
h=6 m=0
